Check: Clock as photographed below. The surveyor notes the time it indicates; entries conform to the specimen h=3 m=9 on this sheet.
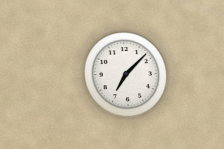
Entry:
h=7 m=8
